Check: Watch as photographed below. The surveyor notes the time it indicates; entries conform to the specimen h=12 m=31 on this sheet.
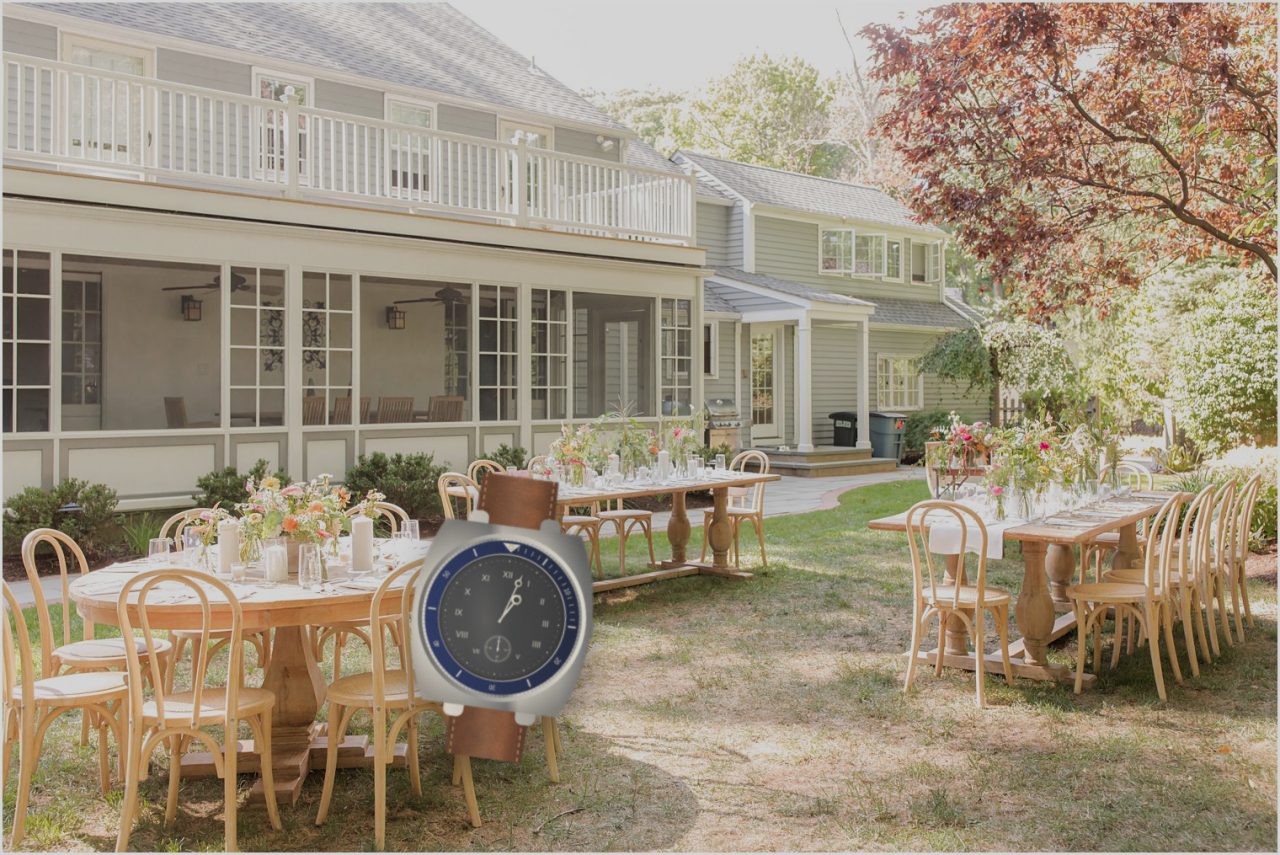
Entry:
h=1 m=3
